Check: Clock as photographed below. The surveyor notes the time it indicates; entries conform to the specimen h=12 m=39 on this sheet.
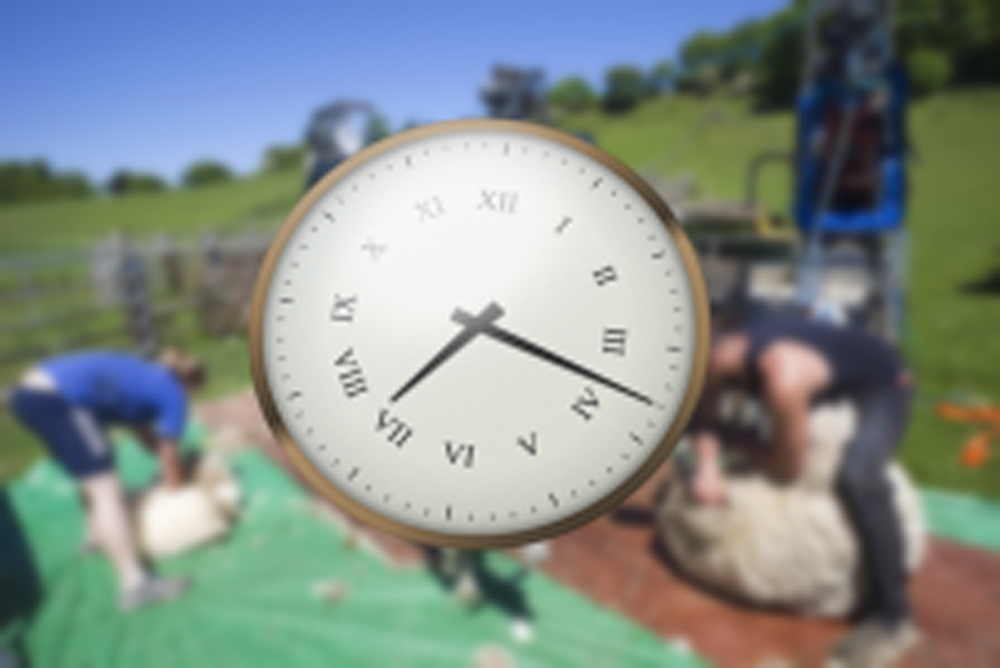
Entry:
h=7 m=18
